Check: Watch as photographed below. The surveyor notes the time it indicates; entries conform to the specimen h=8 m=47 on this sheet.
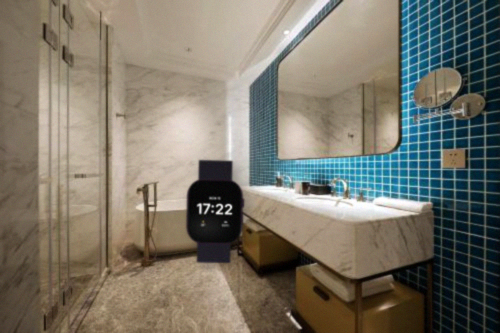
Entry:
h=17 m=22
